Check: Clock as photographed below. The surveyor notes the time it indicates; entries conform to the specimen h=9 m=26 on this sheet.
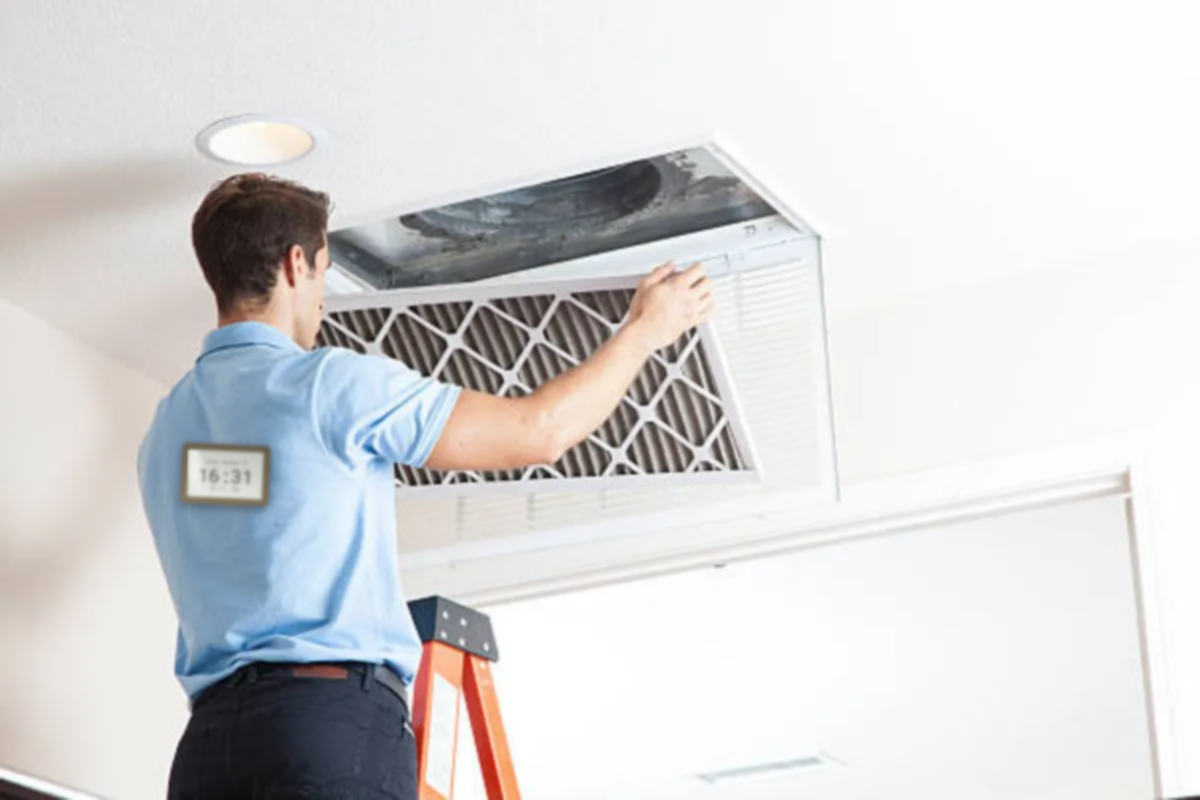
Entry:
h=16 m=31
